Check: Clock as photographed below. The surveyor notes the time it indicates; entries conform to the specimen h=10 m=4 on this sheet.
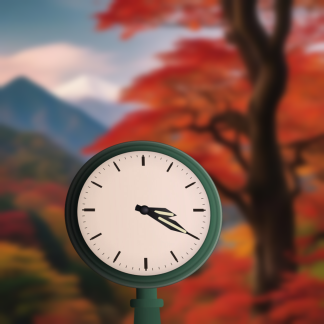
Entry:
h=3 m=20
